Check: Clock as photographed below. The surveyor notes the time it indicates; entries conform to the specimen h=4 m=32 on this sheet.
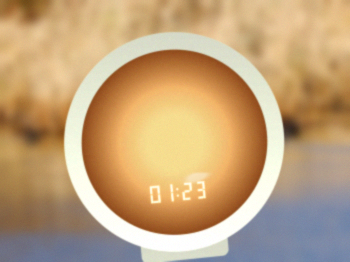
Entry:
h=1 m=23
